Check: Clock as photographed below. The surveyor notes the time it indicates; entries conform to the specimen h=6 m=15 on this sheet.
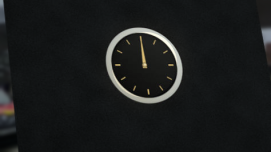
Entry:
h=12 m=0
